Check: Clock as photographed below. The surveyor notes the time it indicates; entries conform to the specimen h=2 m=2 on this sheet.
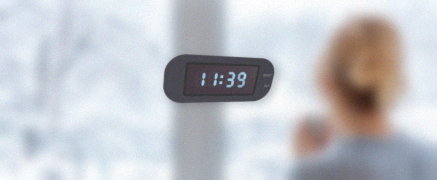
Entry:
h=11 m=39
